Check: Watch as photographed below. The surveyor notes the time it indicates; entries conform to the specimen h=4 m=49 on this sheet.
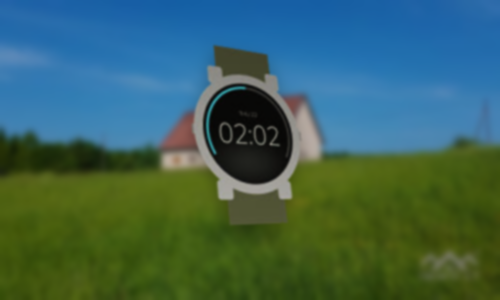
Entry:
h=2 m=2
